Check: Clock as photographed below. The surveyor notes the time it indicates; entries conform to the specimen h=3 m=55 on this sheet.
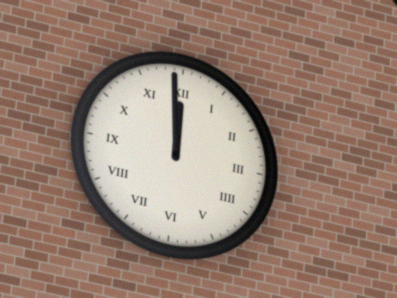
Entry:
h=11 m=59
